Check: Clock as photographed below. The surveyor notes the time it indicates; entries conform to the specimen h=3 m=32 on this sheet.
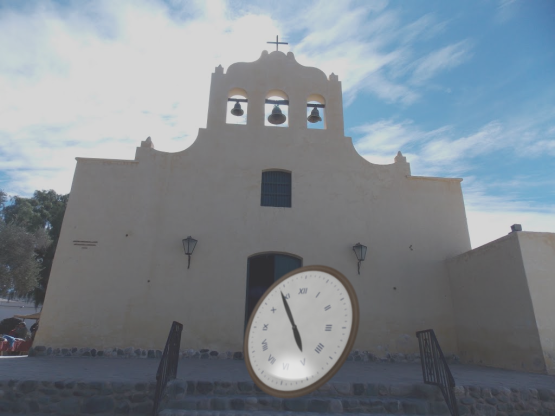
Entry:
h=4 m=54
